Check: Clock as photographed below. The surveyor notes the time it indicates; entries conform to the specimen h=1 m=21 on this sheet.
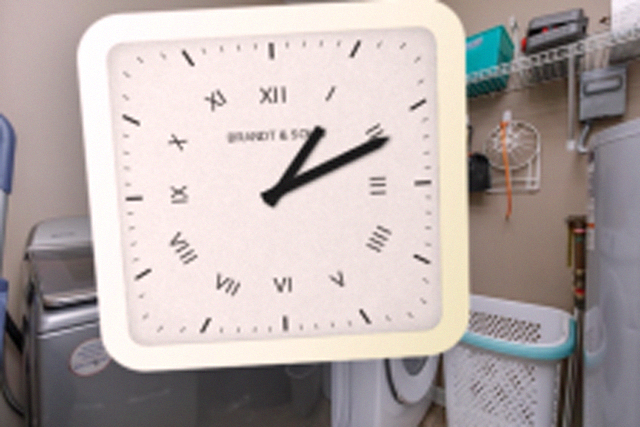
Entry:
h=1 m=11
